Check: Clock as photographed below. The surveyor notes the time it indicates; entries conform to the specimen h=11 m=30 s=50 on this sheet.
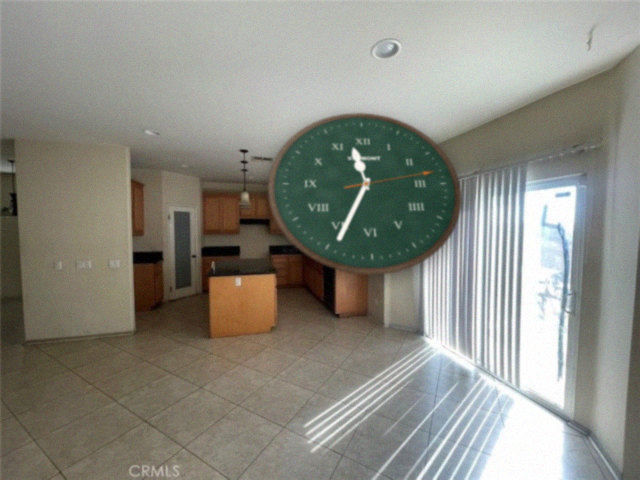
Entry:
h=11 m=34 s=13
